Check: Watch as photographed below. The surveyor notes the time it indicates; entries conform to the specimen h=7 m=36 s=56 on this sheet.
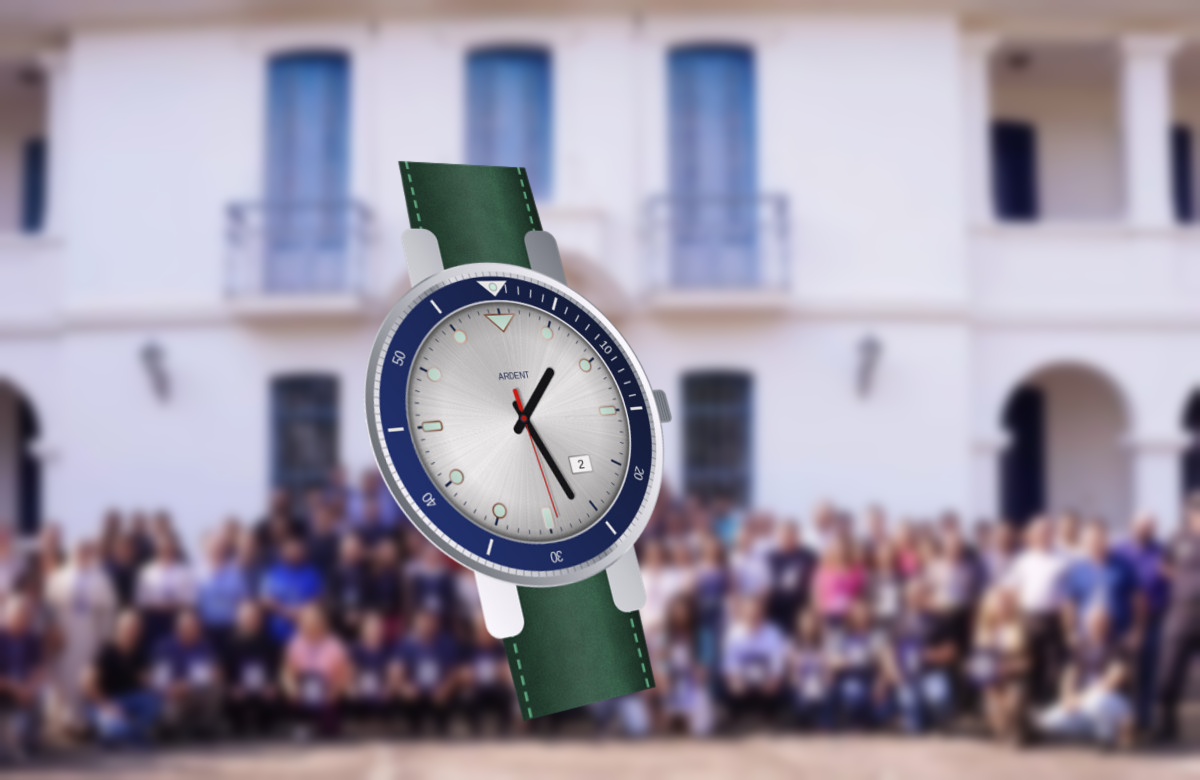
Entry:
h=1 m=26 s=29
